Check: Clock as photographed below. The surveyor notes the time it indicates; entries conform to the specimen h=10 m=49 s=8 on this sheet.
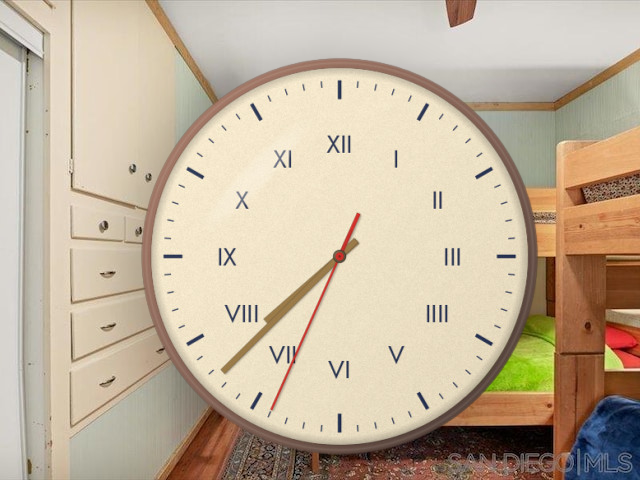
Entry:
h=7 m=37 s=34
